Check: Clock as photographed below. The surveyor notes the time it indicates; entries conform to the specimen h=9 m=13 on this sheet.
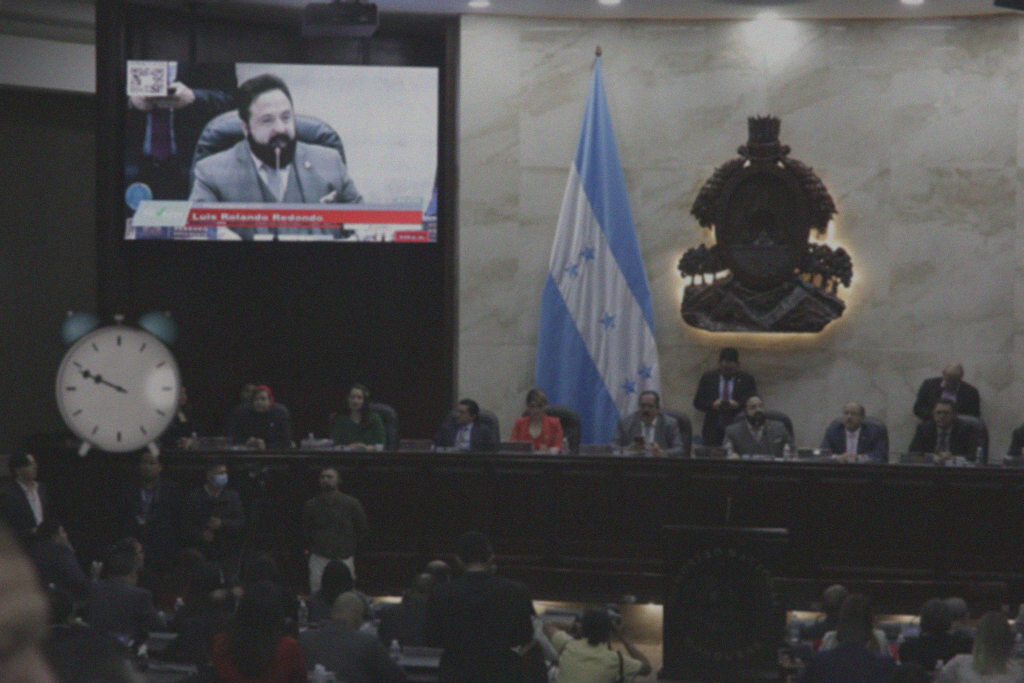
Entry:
h=9 m=49
